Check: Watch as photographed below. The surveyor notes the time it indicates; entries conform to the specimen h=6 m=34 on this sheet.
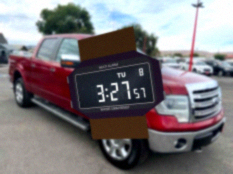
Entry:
h=3 m=27
